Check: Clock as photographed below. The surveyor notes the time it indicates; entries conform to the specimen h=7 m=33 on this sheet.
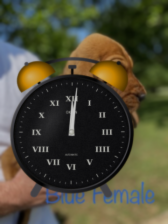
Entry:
h=12 m=1
